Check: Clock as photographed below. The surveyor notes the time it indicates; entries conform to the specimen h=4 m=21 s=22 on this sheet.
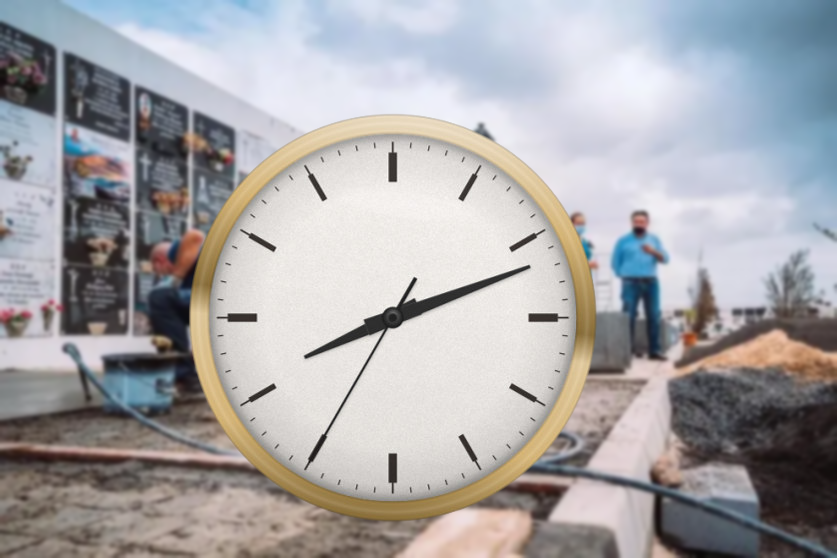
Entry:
h=8 m=11 s=35
